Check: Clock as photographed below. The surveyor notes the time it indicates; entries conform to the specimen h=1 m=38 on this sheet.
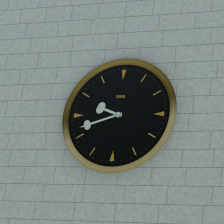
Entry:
h=9 m=42
